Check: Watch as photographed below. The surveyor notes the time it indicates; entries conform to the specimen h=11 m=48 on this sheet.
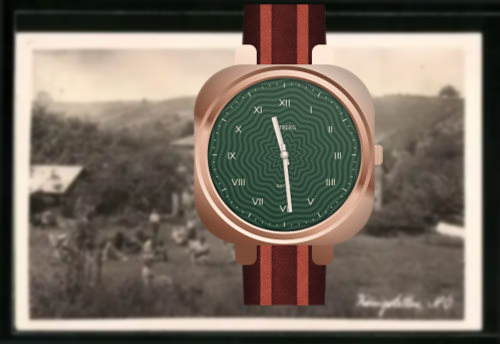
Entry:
h=11 m=29
